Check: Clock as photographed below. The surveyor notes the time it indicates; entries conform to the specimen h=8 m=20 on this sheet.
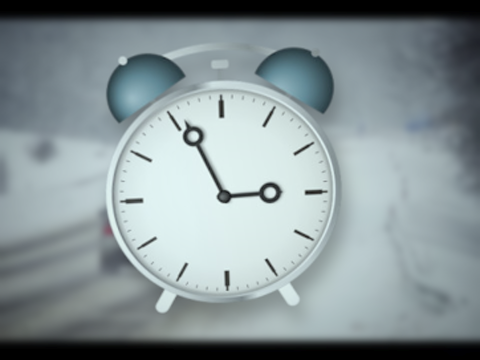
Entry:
h=2 m=56
